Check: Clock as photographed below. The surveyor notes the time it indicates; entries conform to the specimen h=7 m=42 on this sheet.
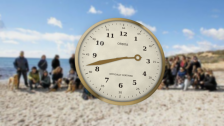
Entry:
h=2 m=42
